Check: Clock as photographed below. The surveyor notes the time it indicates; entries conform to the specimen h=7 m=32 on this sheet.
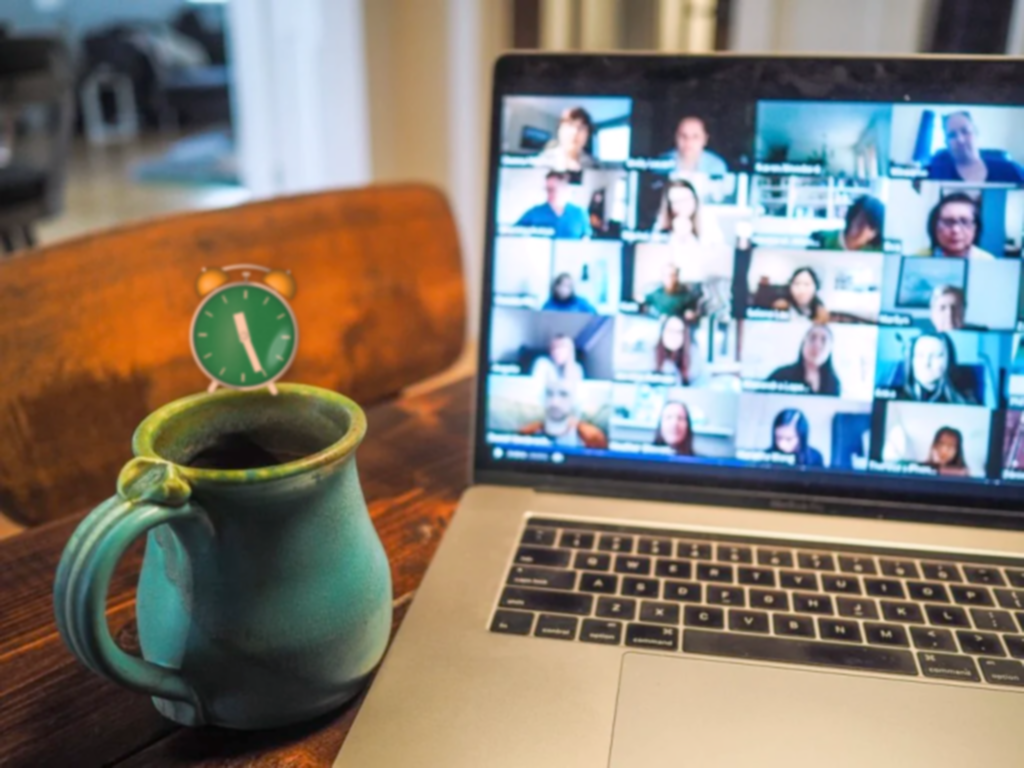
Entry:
h=11 m=26
